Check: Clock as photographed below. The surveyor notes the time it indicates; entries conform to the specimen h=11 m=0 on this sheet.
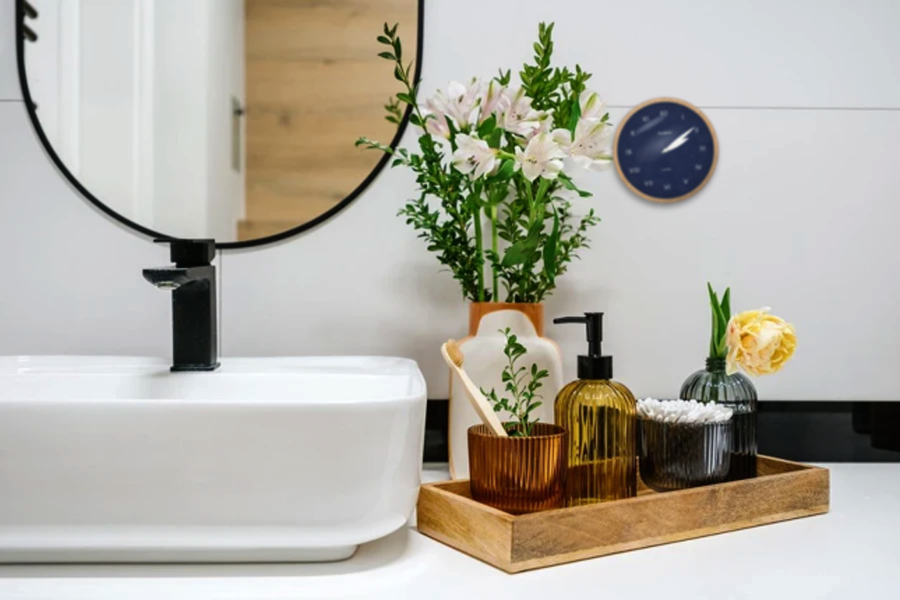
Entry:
h=2 m=9
